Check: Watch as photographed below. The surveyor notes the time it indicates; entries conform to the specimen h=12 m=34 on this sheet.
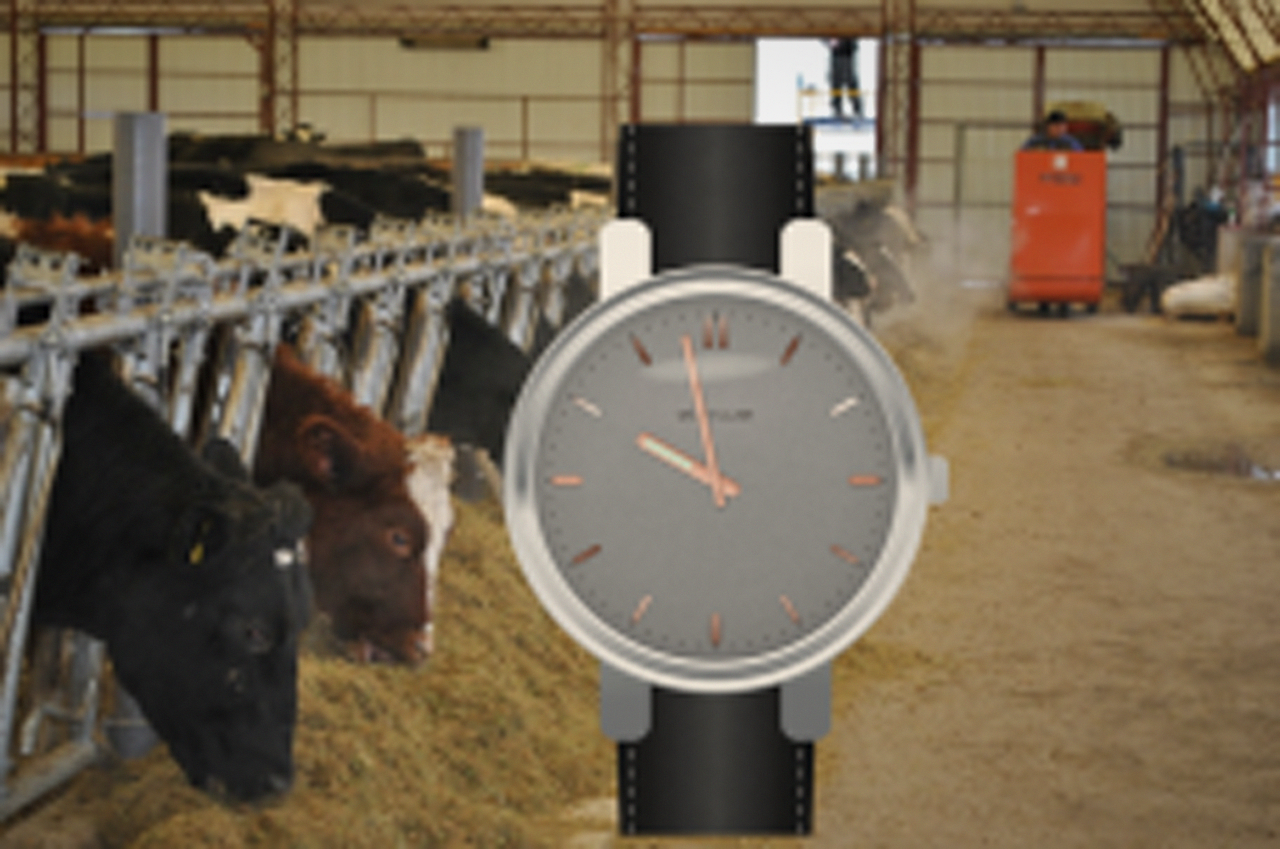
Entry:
h=9 m=58
